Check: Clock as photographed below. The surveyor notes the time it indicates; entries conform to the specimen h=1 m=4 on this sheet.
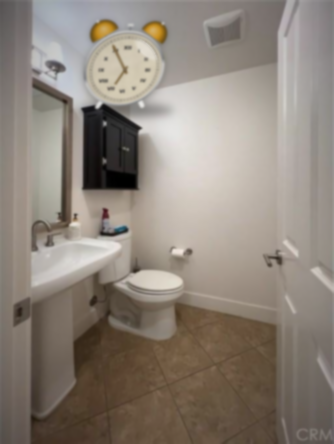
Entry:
h=6 m=55
